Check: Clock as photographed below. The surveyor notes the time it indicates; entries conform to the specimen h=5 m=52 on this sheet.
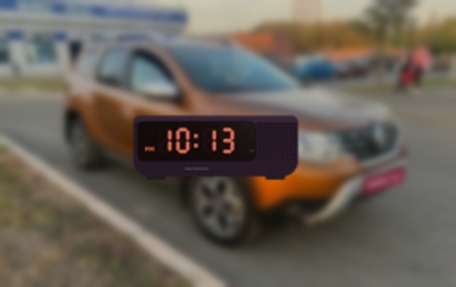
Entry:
h=10 m=13
